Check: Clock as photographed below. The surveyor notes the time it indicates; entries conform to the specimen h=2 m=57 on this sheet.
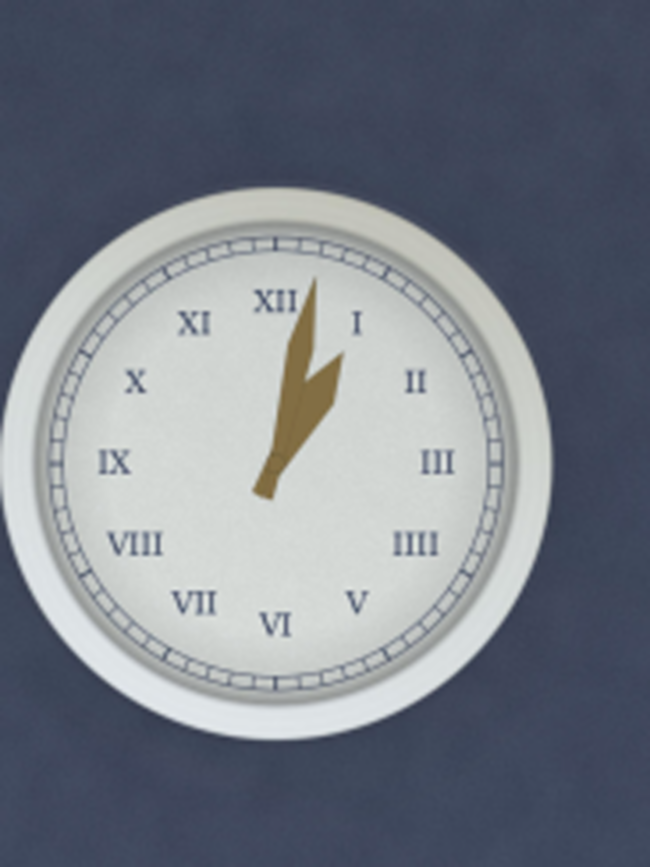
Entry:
h=1 m=2
